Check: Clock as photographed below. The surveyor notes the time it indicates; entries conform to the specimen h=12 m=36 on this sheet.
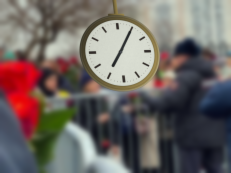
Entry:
h=7 m=5
